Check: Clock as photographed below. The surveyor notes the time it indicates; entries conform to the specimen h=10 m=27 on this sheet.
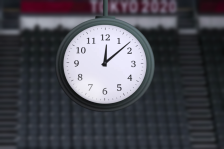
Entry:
h=12 m=8
